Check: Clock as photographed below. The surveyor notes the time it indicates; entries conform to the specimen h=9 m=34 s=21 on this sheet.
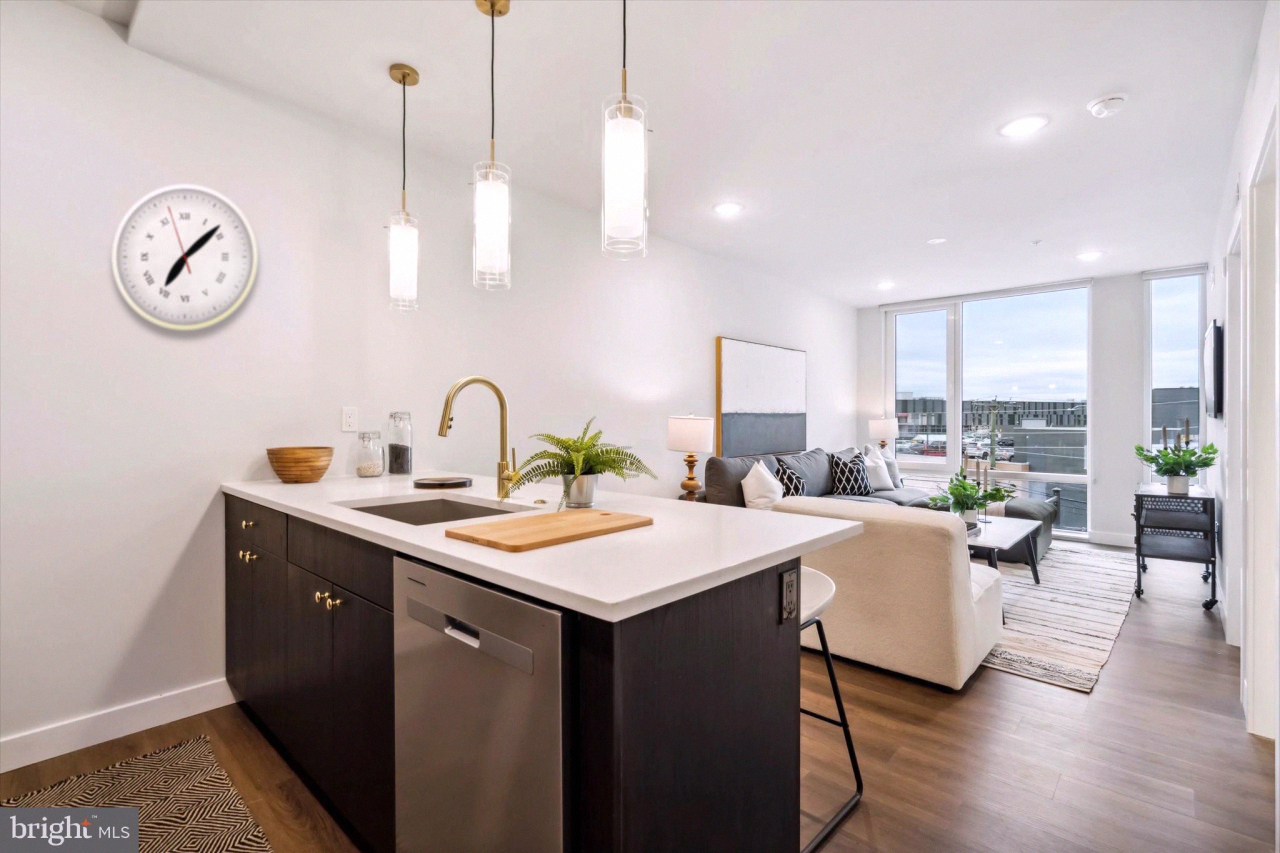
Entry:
h=7 m=7 s=57
